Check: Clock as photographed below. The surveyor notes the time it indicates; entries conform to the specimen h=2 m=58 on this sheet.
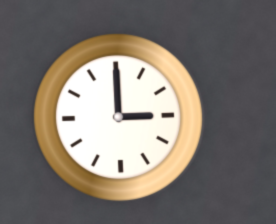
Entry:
h=3 m=0
